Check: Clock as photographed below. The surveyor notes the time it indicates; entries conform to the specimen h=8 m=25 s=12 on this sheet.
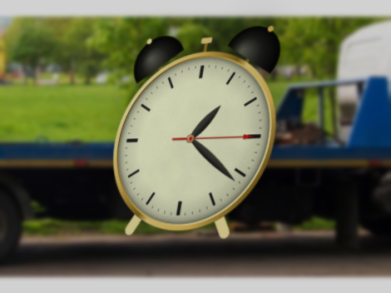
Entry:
h=1 m=21 s=15
